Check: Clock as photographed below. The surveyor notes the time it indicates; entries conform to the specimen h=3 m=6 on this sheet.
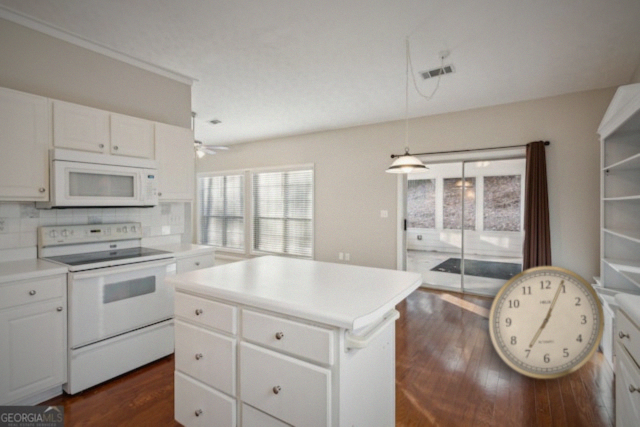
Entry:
h=7 m=4
